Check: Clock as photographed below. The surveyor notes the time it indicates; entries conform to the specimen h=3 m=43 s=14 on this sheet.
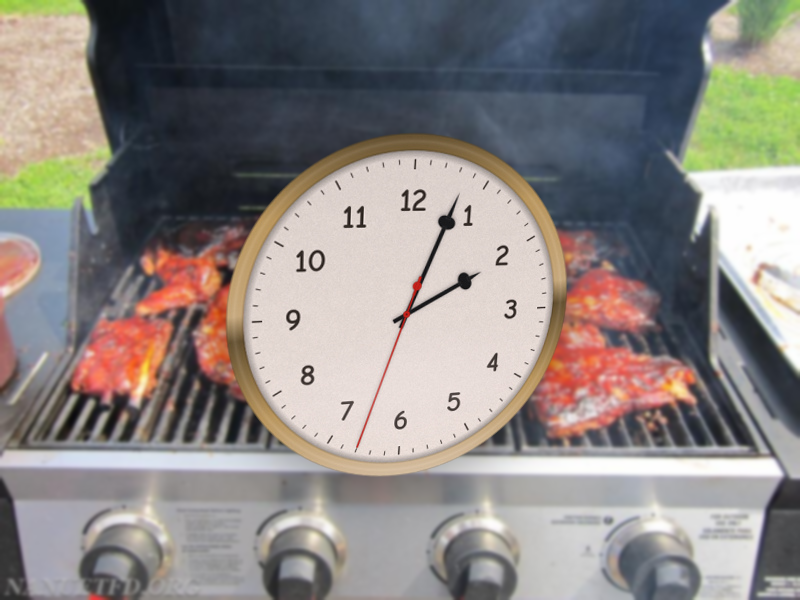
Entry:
h=2 m=3 s=33
